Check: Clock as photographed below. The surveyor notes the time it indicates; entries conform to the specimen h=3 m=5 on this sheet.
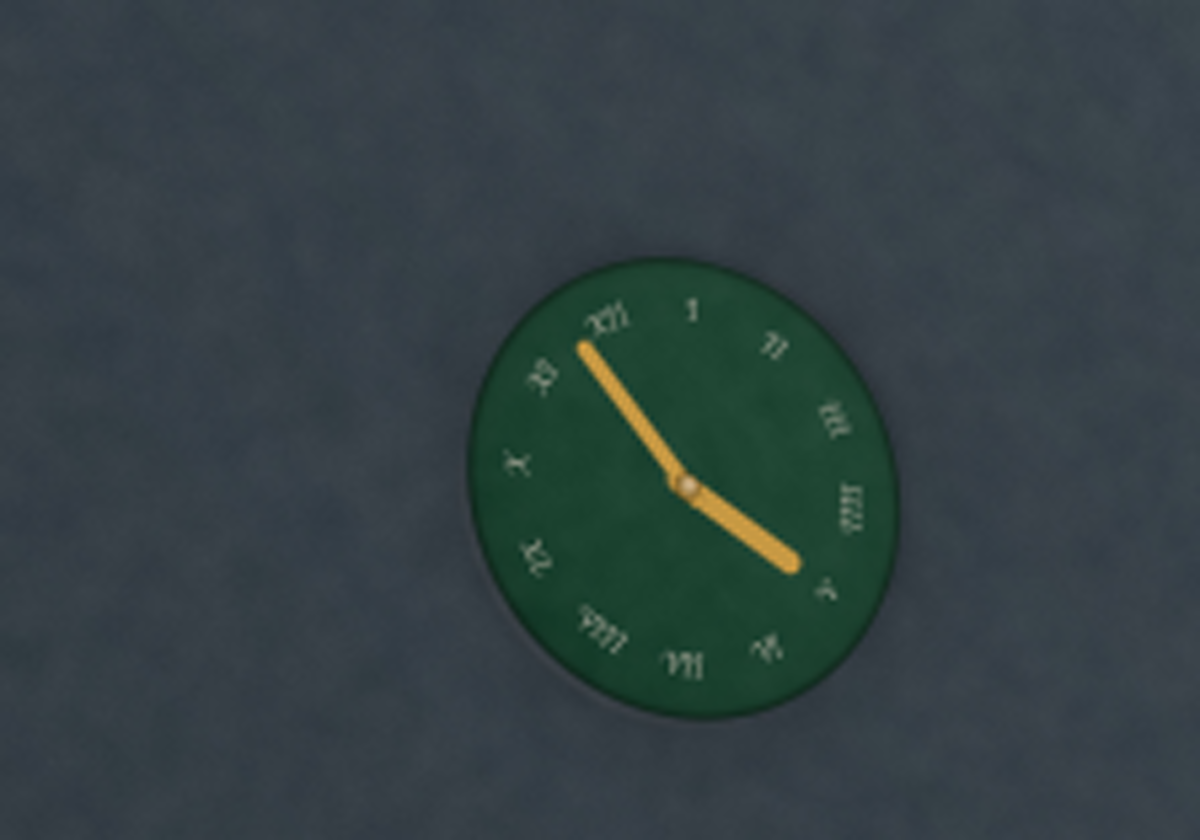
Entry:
h=4 m=58
